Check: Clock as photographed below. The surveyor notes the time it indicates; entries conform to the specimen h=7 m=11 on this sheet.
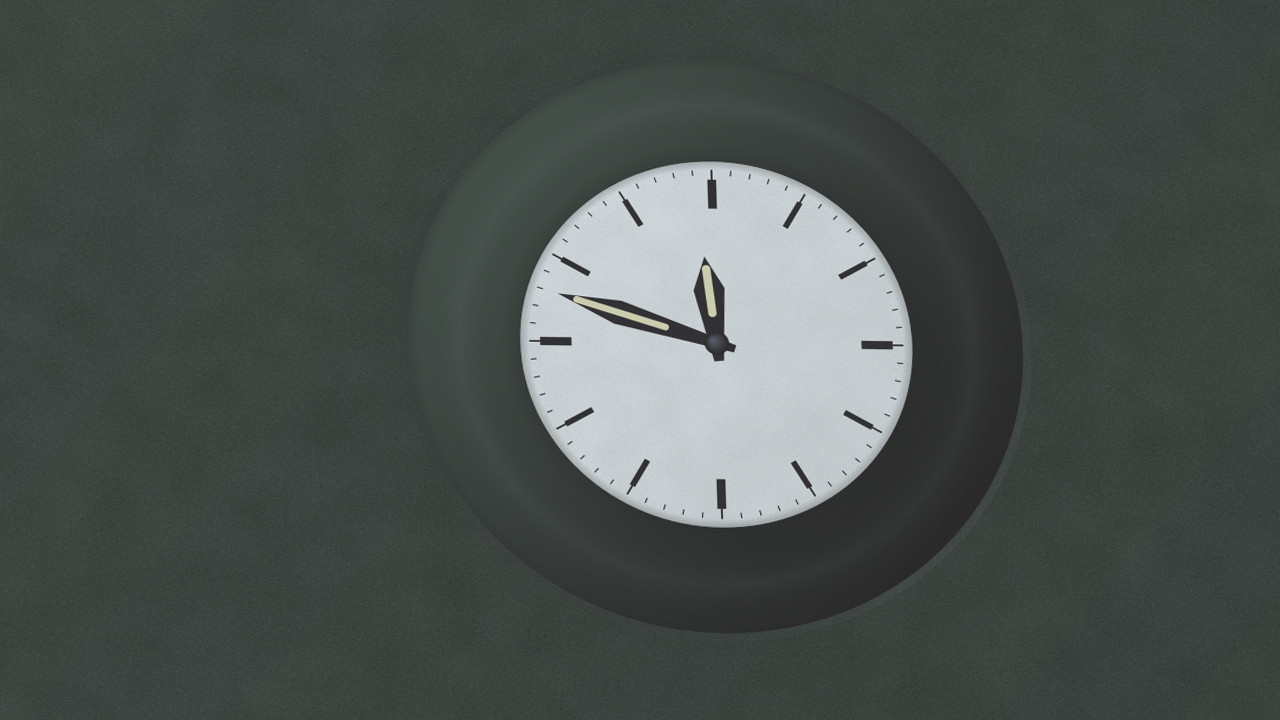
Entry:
h=11 m=48
